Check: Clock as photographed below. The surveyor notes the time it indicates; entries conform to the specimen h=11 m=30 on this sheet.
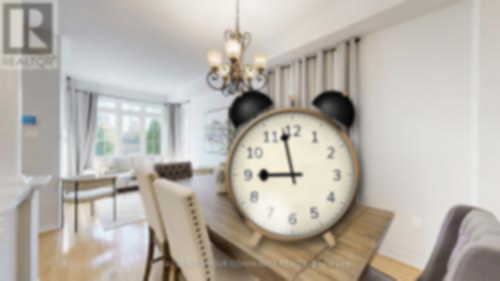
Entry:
h=8 m=58
